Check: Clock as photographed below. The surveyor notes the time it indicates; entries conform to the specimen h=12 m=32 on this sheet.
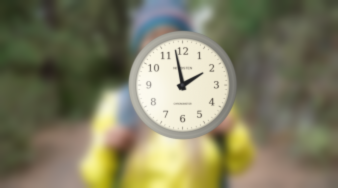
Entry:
h=1 m=58
